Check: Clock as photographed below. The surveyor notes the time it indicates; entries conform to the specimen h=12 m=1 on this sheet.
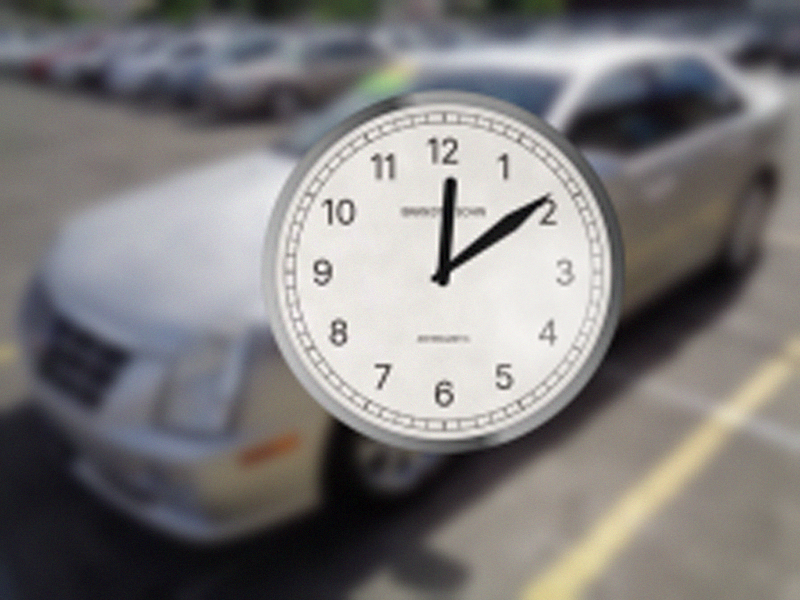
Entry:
h=12 m=9
